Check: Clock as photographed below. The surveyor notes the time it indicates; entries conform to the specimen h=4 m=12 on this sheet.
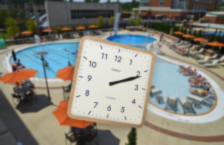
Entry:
h=2 m=11
